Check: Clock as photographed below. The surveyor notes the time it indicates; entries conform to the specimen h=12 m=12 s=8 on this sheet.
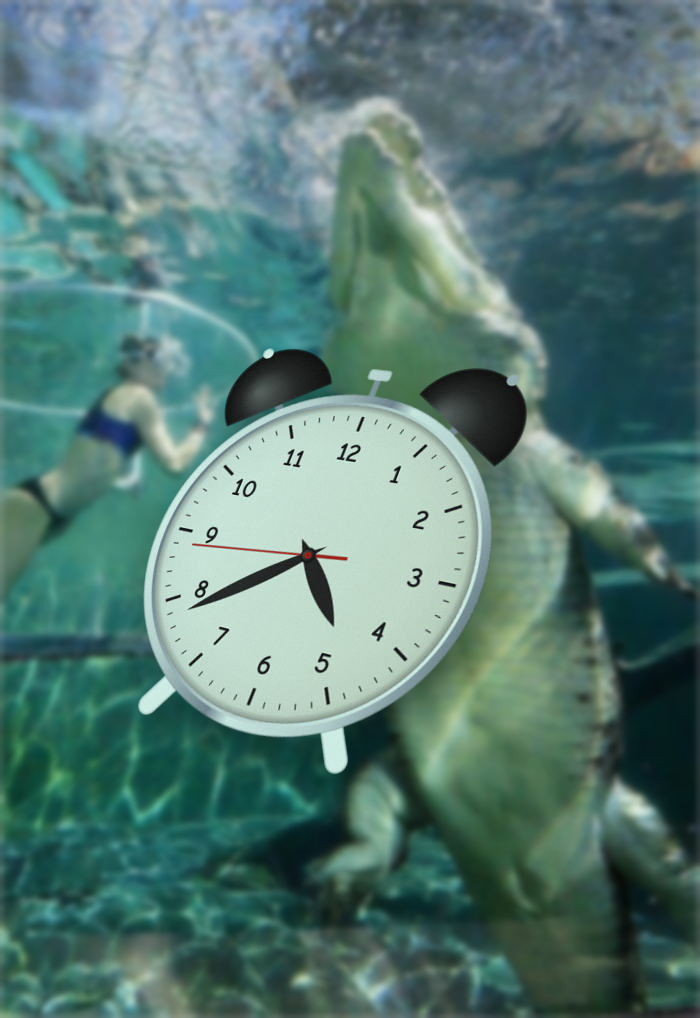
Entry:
h=4 m=38 s=44
